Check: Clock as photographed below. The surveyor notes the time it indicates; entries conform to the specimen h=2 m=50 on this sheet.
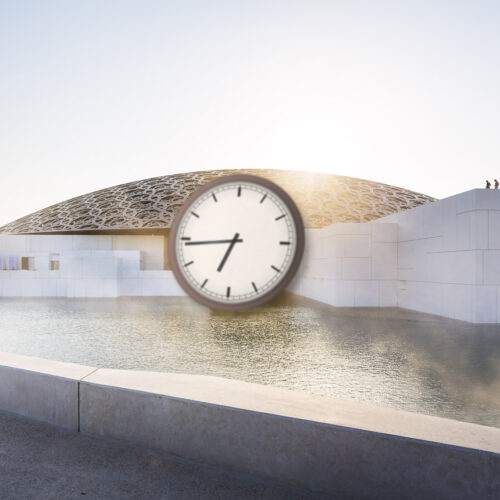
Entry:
h=6 m=44
